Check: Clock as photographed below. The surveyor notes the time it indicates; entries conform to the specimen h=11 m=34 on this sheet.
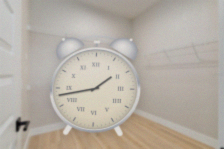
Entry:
h=1 m=43
